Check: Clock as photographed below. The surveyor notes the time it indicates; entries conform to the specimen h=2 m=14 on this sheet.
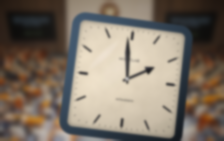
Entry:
h=1 m=59
